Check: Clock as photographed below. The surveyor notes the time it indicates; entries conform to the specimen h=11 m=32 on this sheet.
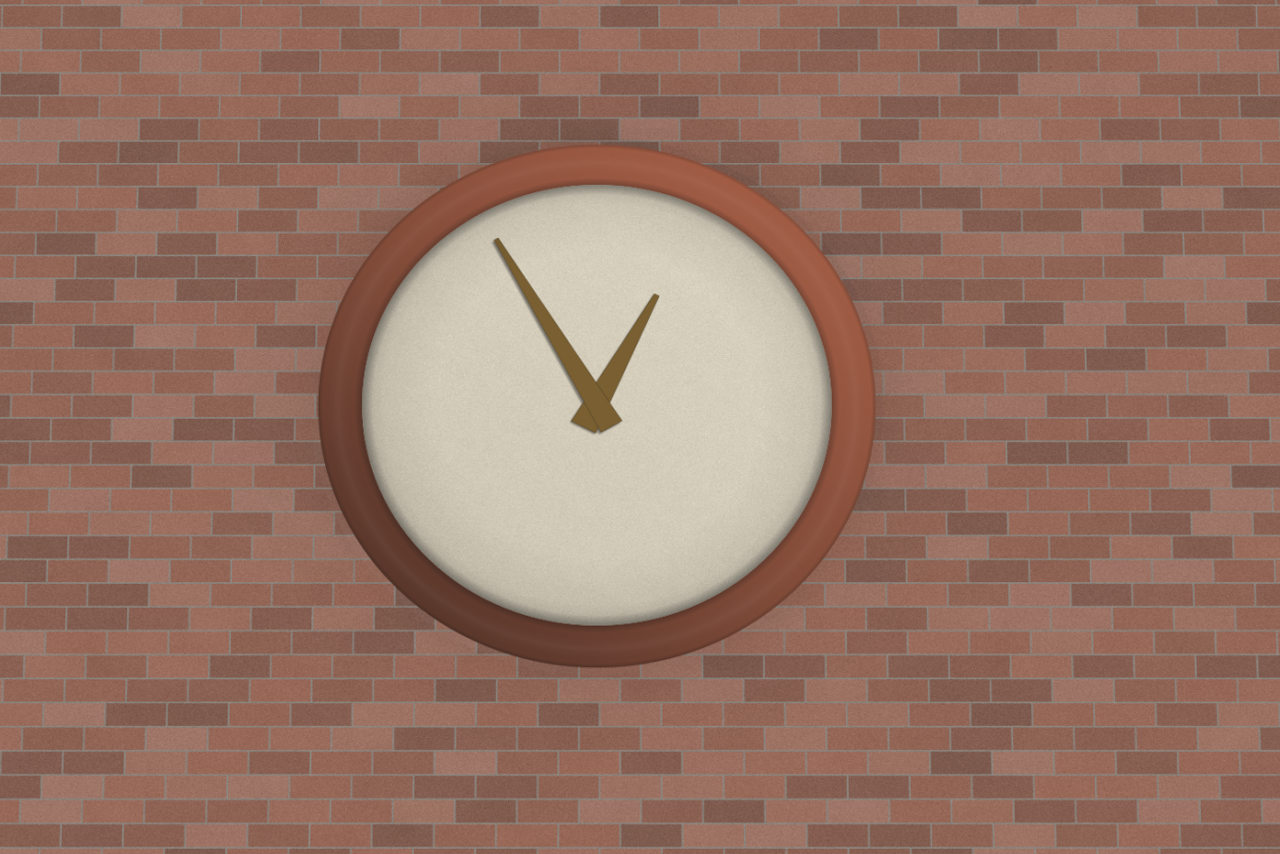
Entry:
h=12 m=55
